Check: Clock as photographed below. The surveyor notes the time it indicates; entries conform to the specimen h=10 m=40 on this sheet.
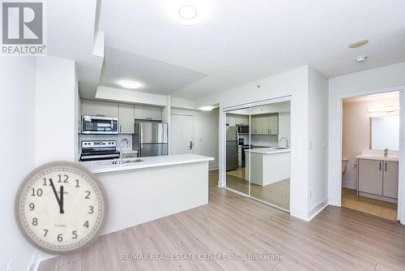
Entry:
h=11 m=56
